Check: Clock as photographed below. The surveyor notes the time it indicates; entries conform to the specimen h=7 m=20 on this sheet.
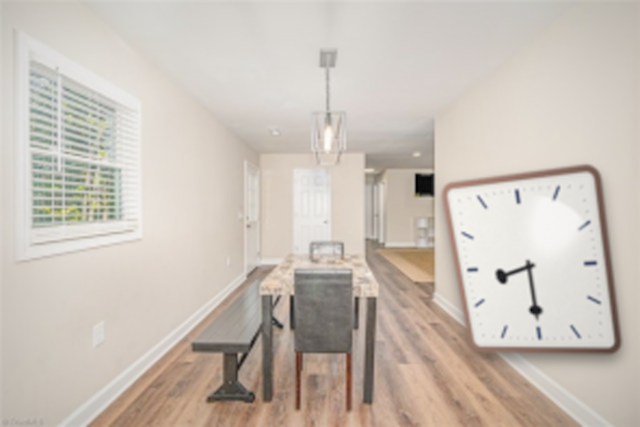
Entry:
h=8 m=30
